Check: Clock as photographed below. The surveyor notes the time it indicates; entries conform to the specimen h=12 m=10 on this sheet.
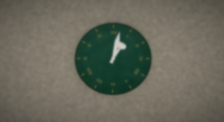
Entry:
h=1 m=2
